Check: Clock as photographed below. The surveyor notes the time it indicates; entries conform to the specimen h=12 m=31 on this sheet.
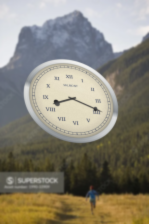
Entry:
h=8 m=19
